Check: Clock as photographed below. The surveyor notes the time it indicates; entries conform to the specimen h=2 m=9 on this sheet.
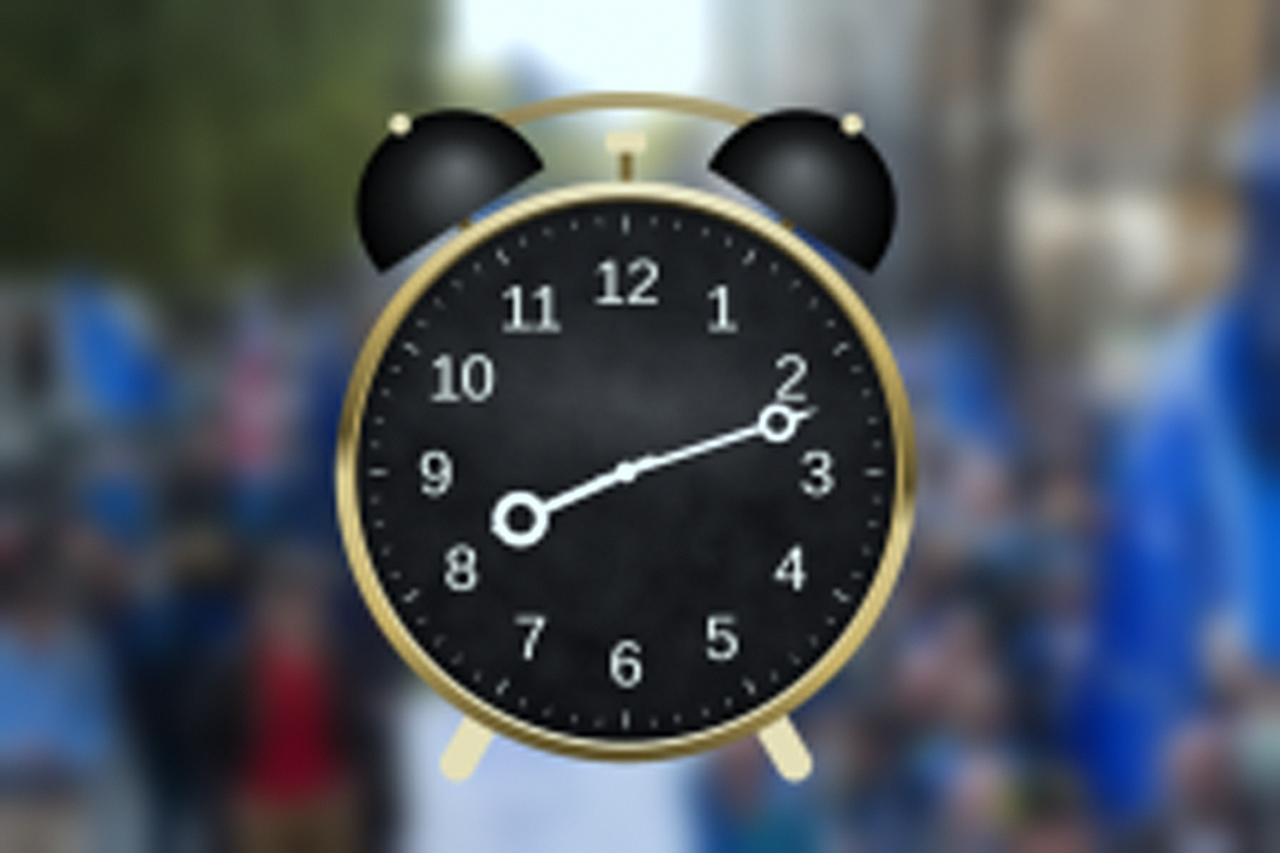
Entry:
h=8 m=12
